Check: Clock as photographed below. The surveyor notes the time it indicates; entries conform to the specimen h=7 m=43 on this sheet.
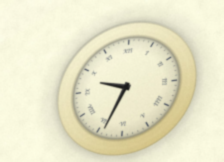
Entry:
h=9 m=34
